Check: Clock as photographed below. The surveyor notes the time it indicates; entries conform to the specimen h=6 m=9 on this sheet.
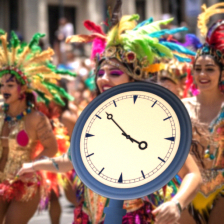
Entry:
h=3 m=52
